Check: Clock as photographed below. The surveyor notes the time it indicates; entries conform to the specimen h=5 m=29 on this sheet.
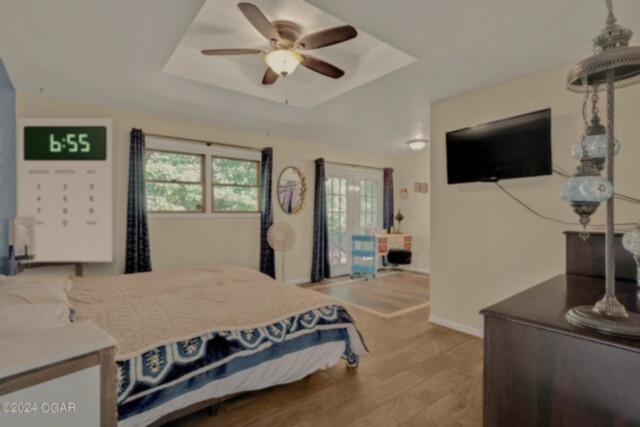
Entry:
h=6 m=55
